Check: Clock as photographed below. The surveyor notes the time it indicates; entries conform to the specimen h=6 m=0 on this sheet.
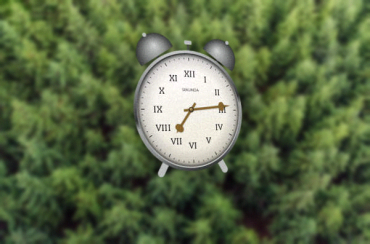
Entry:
h=7 m=14
